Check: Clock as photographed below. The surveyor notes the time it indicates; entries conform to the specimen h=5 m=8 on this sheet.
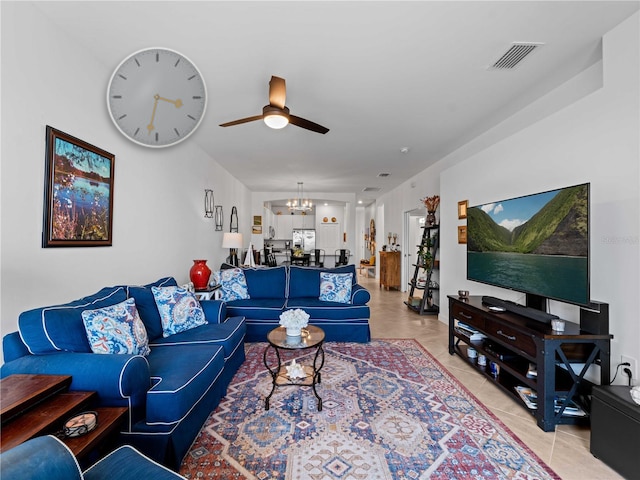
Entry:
h=3 m=32
